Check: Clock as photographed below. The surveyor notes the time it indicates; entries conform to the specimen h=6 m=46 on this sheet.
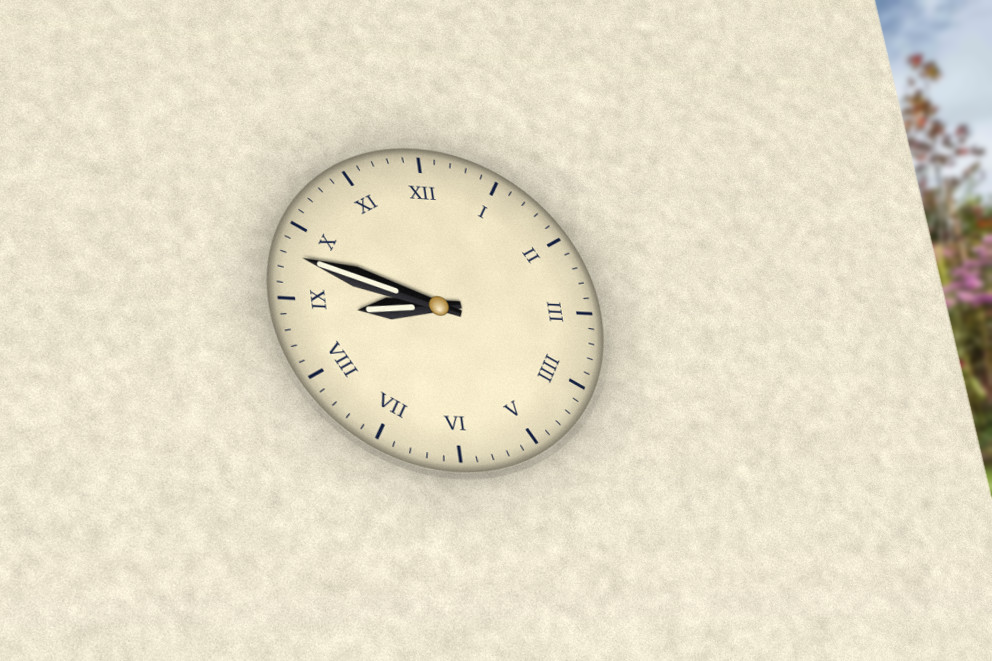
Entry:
h=8 m=48
